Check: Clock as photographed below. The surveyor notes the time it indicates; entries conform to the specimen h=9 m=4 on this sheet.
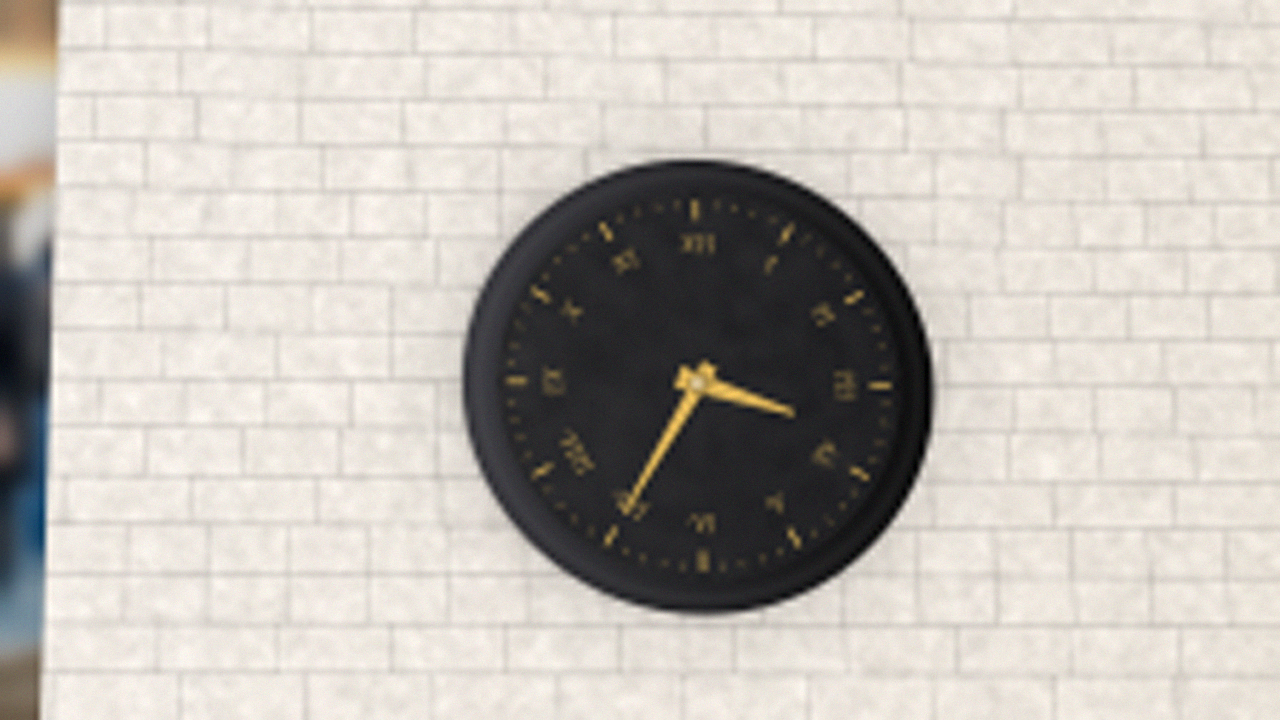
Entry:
h=3 m=35
